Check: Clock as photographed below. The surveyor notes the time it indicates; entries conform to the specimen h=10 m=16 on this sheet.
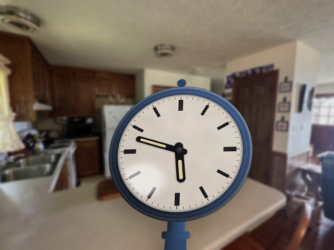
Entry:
h=5 m=48
